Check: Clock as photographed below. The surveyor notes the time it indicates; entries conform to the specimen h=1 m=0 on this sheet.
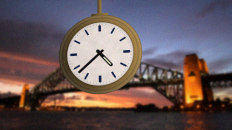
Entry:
h=4 m=38
